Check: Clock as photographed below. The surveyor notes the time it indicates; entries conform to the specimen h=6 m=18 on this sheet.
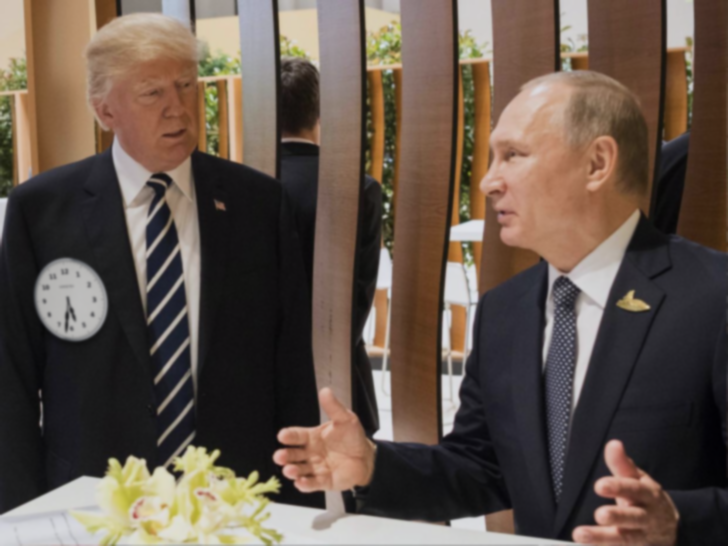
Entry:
h=5 m=32
